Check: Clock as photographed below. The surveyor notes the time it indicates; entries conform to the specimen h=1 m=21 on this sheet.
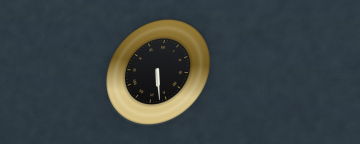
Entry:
h=5 m=27
